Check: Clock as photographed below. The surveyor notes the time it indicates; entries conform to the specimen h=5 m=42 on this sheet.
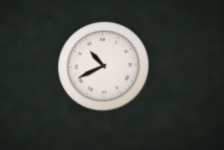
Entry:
h=10 m=41
